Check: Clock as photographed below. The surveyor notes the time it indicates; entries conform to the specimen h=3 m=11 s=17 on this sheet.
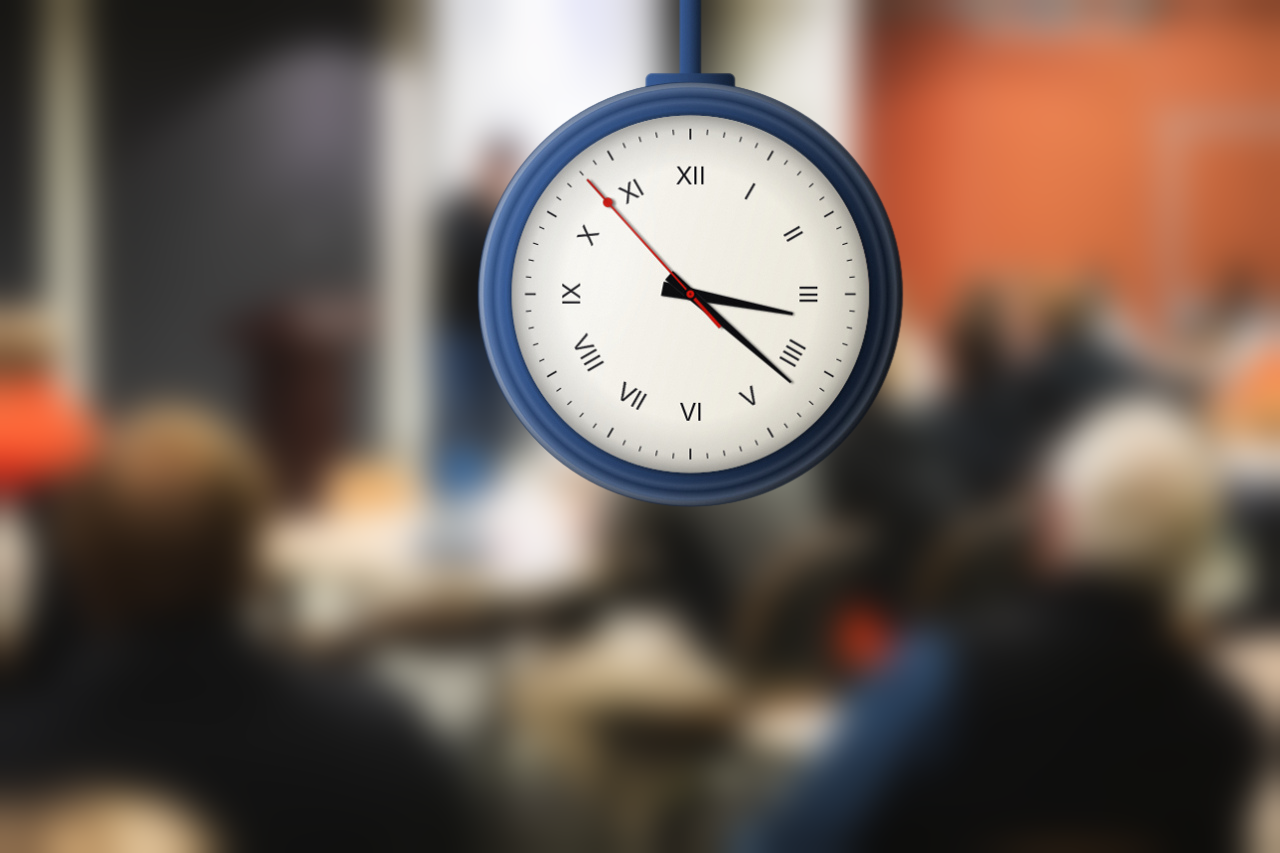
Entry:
h=3 m=21 s=53
